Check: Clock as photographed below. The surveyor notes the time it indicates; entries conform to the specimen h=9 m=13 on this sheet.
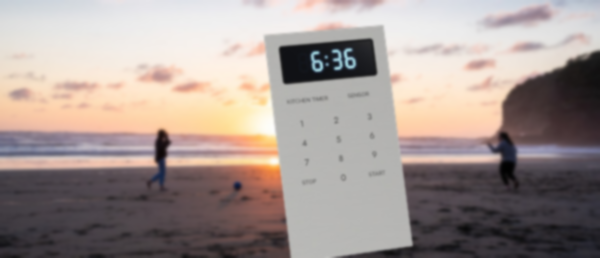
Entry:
h=6 m=36
